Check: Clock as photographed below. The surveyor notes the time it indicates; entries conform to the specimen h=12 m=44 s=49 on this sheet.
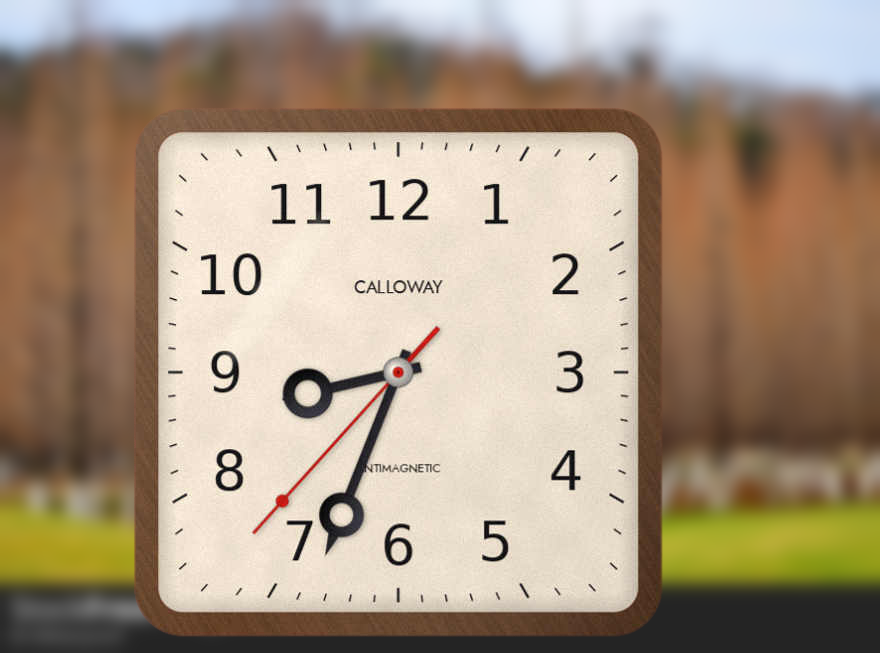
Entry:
h=8 m=33 s=37
